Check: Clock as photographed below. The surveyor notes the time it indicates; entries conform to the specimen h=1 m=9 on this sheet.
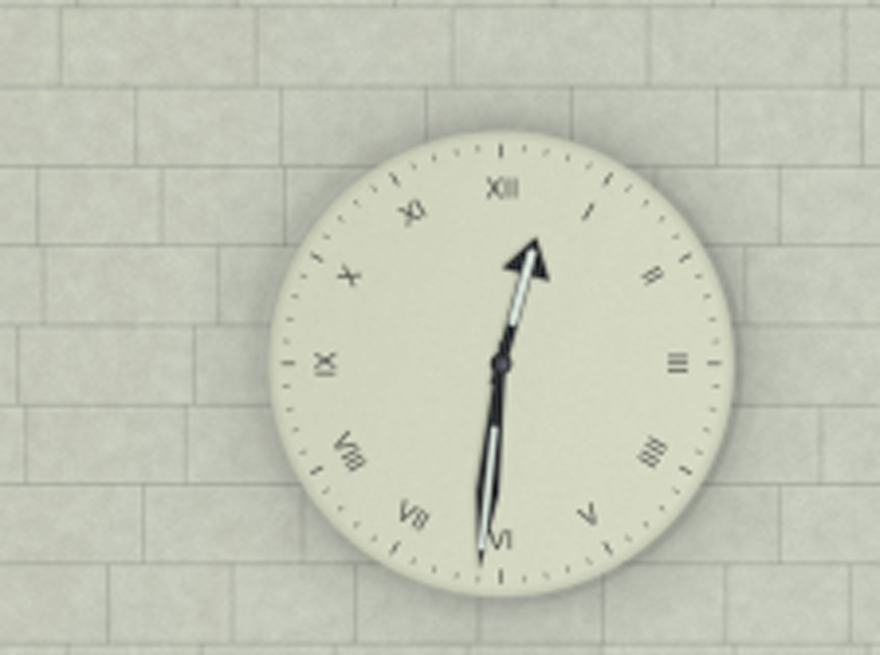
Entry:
h=12 m=31
